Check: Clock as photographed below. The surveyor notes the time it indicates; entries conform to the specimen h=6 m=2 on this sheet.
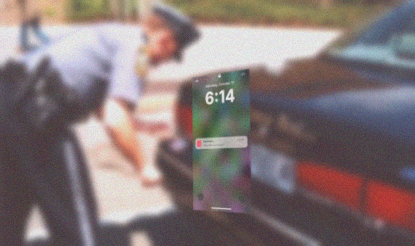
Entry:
h=6 m=14
